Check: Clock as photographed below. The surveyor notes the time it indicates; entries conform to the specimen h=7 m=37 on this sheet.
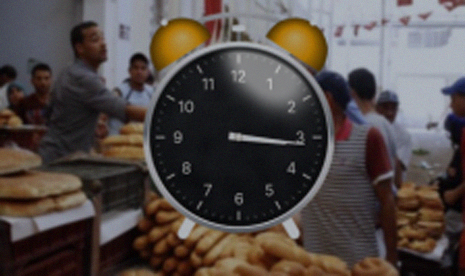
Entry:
h=3 m=16
